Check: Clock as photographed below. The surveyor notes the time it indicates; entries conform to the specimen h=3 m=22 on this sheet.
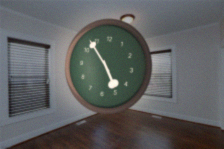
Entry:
h=4 m=53
